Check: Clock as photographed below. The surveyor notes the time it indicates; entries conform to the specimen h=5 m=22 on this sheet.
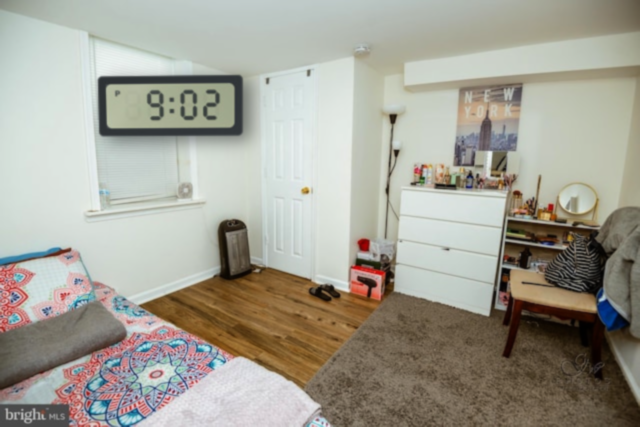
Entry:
h=9 m=2
